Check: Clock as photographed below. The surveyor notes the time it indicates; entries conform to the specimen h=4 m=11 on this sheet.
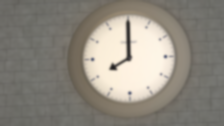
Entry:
h=8 m=0
